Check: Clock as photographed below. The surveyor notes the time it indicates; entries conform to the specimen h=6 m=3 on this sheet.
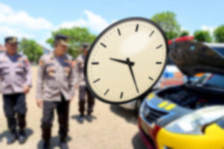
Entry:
h=9 m=25
